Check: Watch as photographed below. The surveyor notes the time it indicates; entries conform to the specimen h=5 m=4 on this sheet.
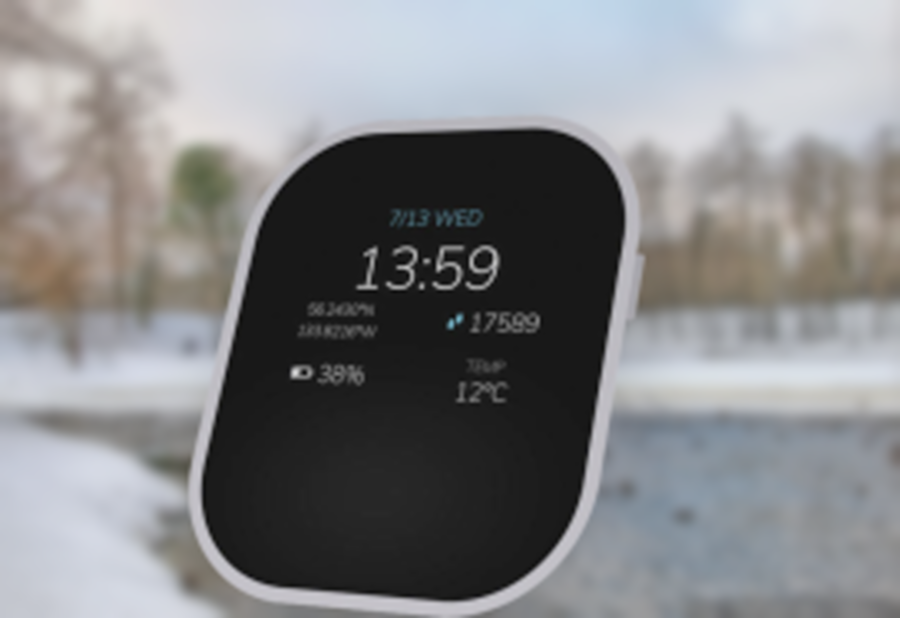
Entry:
h=13 m=59
